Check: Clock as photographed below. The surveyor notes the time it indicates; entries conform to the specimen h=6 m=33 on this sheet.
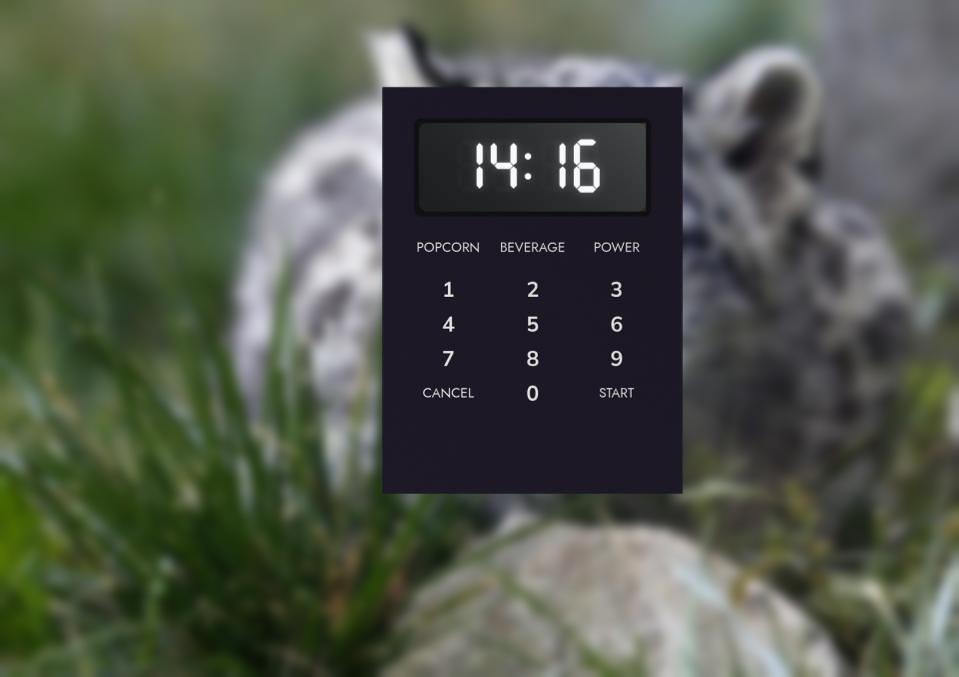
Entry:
h=14 m=16
